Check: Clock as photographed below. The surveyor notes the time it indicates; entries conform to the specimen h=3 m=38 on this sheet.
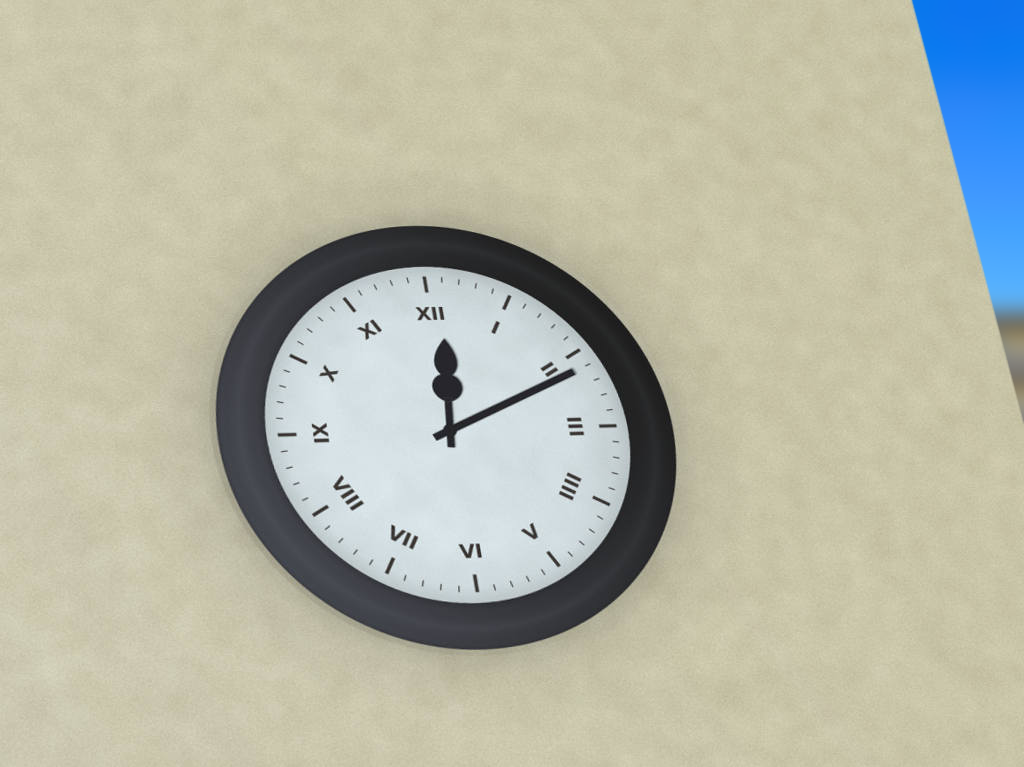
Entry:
h=12 m=11
